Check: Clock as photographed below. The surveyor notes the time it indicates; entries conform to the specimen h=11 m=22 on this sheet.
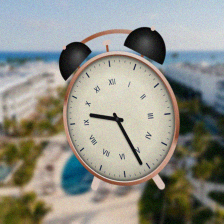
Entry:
h=9 m=26
